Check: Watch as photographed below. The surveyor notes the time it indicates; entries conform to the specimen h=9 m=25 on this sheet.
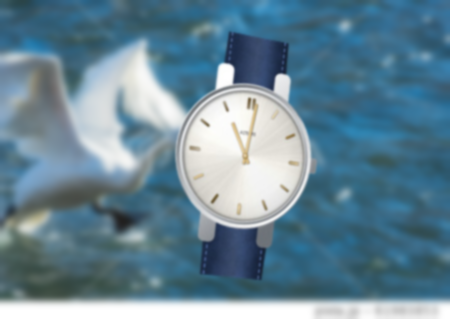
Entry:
h=11 m=1
